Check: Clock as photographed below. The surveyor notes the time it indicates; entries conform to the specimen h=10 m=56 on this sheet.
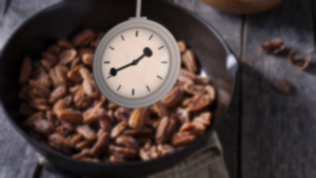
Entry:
h=1 m=41
